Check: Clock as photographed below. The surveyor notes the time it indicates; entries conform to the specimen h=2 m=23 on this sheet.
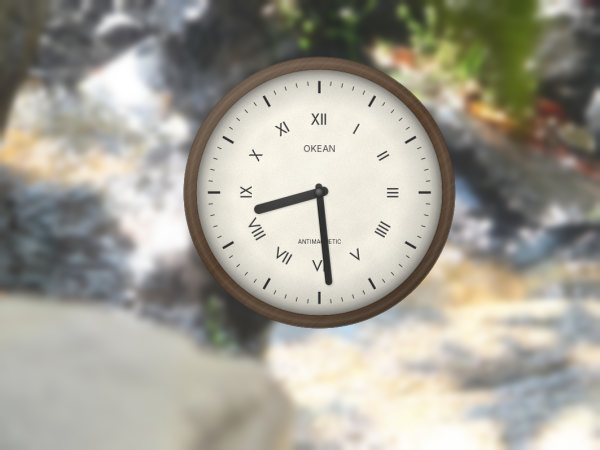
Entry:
h=8 m=29
